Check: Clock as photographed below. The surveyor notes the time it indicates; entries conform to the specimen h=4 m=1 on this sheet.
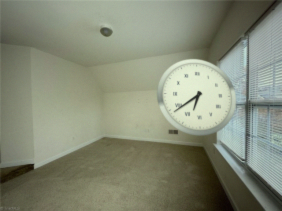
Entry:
h=6 m=39
